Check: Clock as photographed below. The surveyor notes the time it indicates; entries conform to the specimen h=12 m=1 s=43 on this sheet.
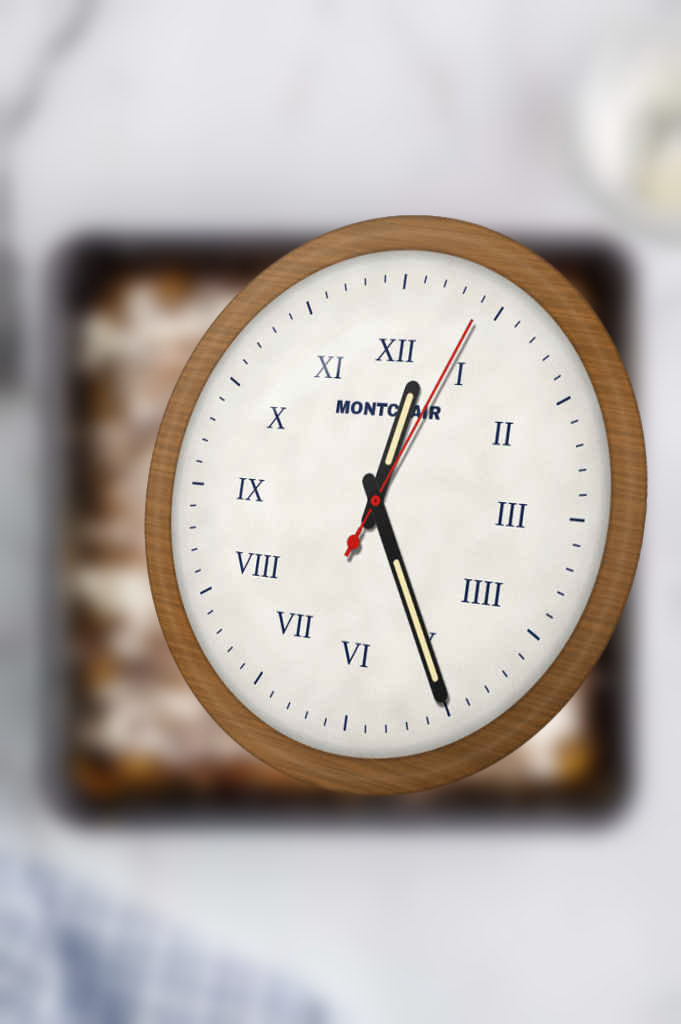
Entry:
h=12 m=25 s=4
